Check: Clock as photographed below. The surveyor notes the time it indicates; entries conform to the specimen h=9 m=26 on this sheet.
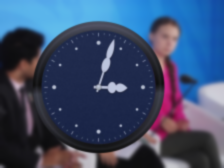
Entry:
h=3 m=3
